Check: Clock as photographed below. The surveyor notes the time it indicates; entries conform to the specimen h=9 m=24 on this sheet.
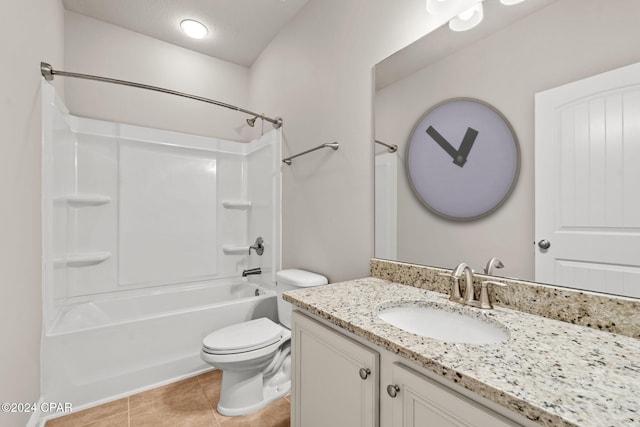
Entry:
h=12 m=52
